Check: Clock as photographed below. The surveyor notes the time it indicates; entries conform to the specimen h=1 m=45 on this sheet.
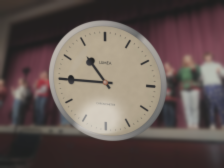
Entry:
h=10 m=45
